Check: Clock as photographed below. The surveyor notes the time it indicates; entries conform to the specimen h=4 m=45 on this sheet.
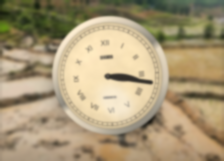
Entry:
h=3 m=17
